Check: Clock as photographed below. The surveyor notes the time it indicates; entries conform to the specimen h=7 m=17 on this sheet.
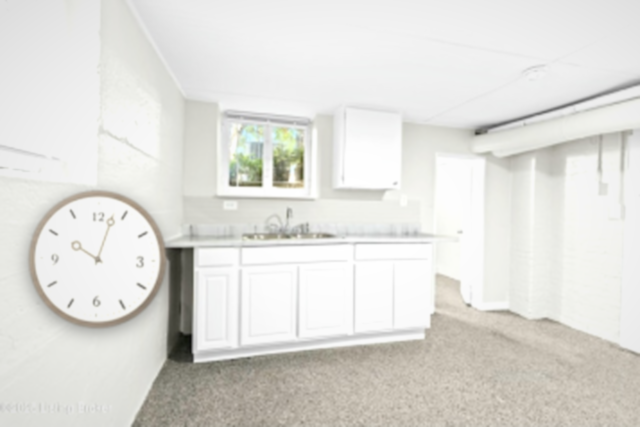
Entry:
h=10 m=3
